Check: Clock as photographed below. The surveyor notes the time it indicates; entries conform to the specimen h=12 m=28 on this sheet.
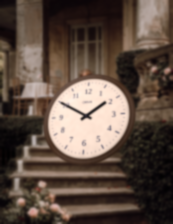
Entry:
h=1 m=50
